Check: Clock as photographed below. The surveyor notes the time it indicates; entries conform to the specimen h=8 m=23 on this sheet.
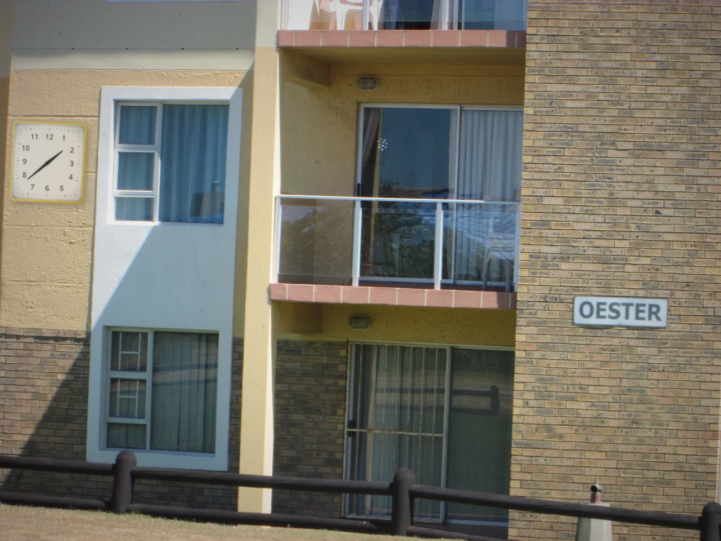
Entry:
h=1 m=38
